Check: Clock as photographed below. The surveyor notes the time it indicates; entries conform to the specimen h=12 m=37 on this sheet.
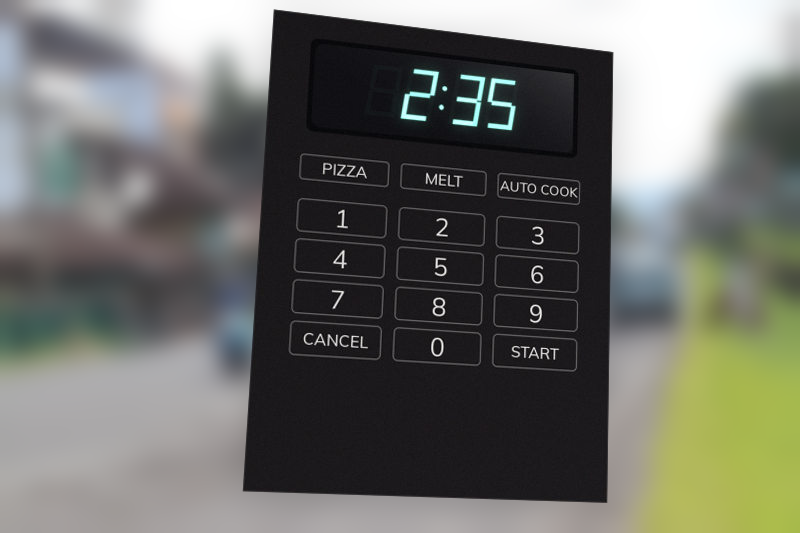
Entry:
h=2 m=35
